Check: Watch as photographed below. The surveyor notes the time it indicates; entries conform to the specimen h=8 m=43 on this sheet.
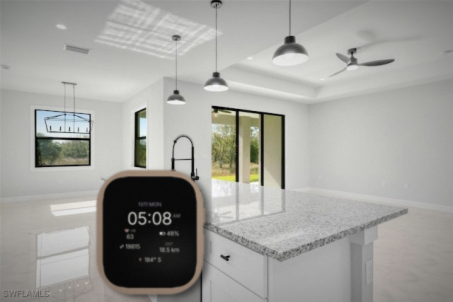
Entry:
h=5 m=8
